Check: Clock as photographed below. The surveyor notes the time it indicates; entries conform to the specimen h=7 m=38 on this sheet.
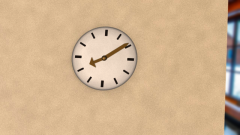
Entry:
h=8 m=9
